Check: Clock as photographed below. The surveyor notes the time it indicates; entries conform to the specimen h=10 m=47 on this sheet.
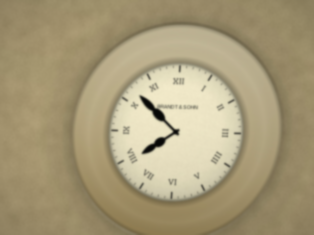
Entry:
h=7 m=52
